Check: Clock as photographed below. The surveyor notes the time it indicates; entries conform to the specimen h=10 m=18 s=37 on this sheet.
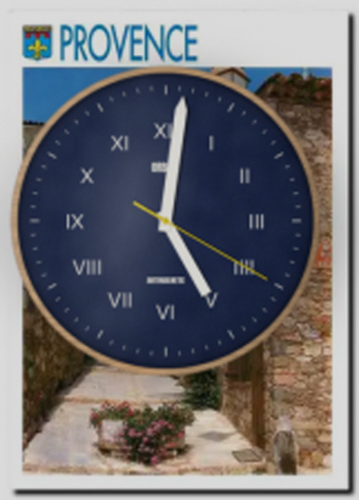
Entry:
h=5 m=1 s=20
